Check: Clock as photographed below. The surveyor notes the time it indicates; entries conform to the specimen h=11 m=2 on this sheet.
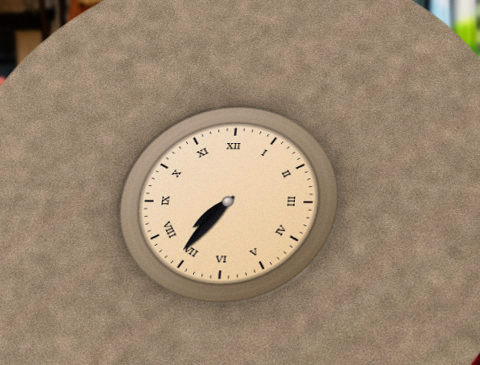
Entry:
h=7 m=36
